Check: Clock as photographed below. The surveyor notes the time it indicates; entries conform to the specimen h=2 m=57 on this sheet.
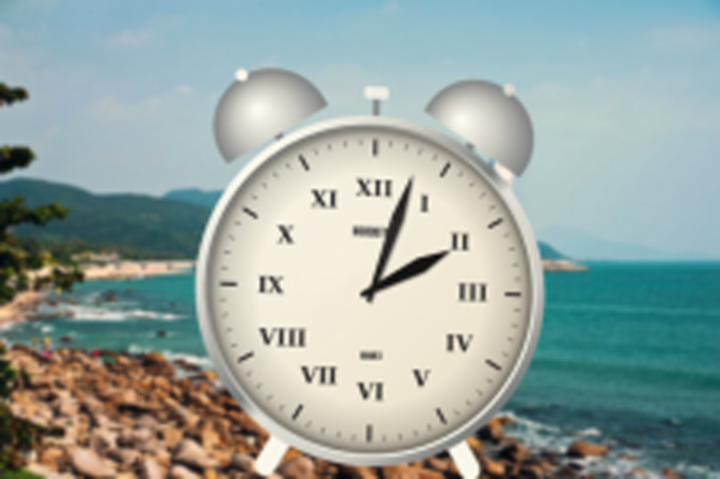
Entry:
h=2 m=3
